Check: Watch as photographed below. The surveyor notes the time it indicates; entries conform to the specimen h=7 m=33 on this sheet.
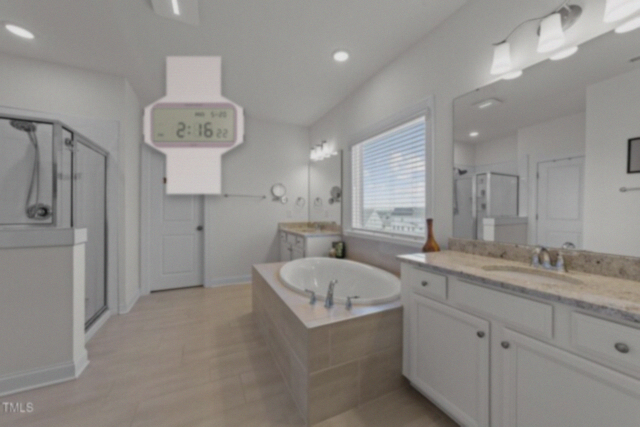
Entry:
h=2 m=16
